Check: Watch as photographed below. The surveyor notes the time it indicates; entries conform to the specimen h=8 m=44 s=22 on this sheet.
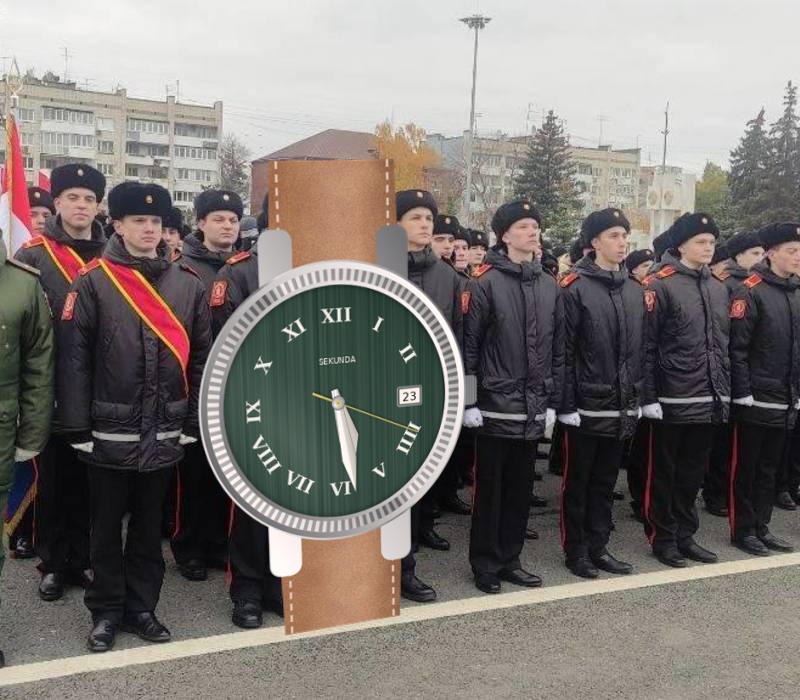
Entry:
h=5 m=28 s=19
